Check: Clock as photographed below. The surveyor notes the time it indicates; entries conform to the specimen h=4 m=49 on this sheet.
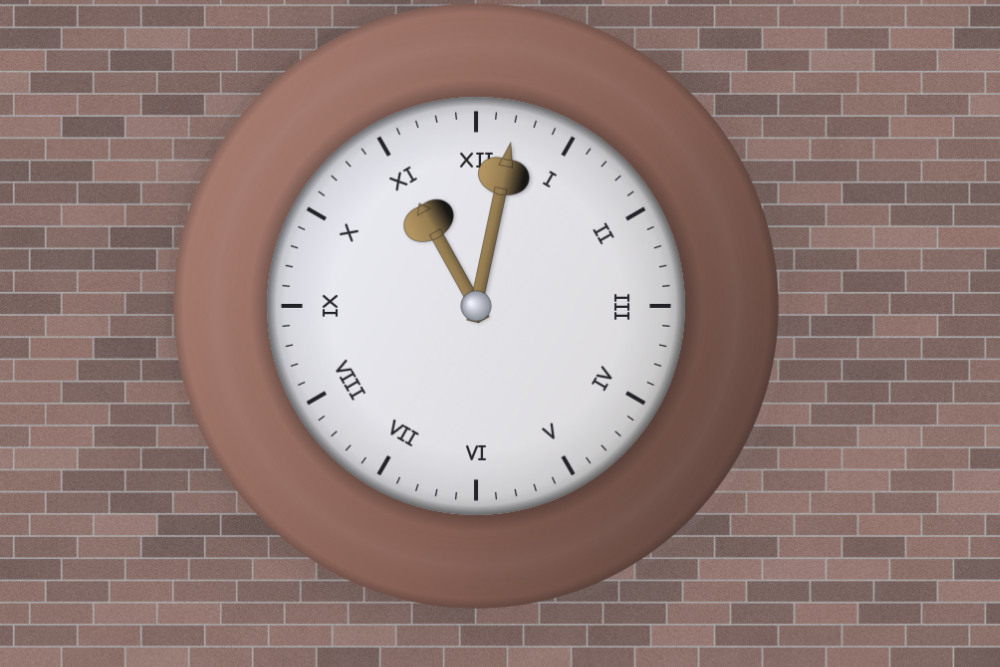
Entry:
h=11 m=2
